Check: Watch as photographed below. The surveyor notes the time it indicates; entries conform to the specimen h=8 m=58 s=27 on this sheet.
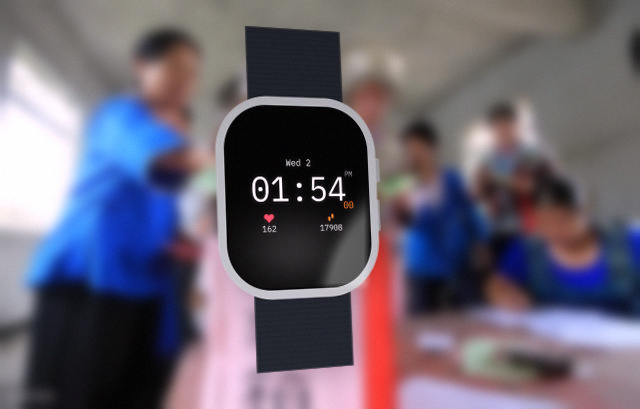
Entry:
h=1 m=54 s=0
